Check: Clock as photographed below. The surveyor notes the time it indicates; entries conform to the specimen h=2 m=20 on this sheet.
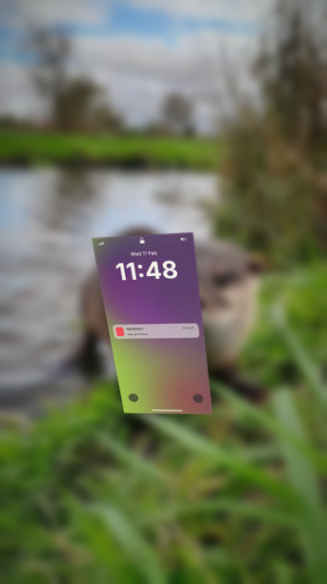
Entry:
h=11 m=48
